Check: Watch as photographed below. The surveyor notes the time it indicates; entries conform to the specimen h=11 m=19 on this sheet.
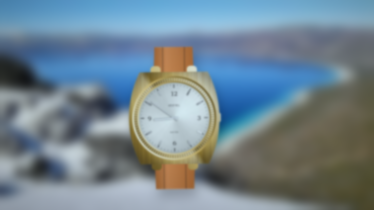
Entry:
h=8 m=51
